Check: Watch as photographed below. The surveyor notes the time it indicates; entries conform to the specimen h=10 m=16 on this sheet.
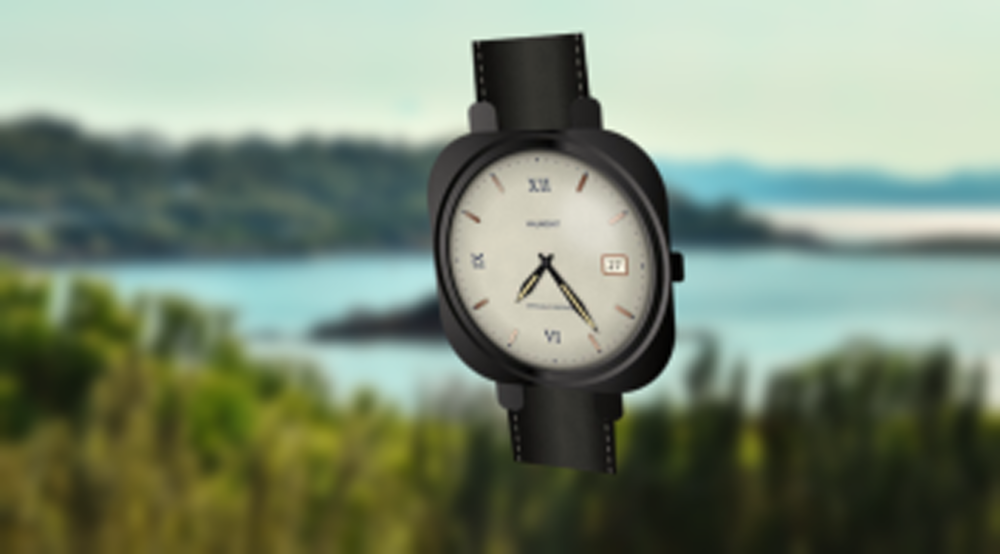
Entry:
h=7 m=24
